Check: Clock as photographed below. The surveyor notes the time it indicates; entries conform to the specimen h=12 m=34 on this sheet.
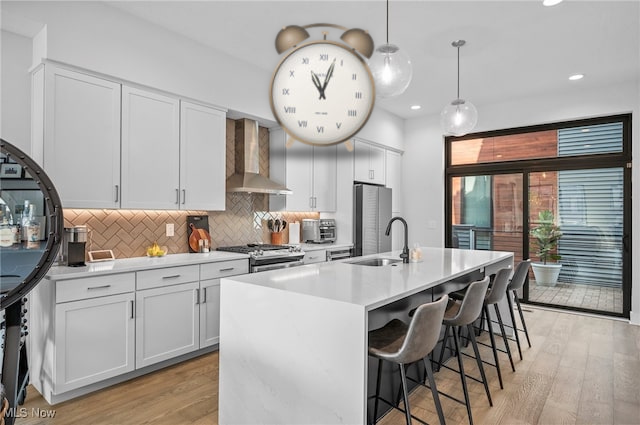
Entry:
h=11 m=3
